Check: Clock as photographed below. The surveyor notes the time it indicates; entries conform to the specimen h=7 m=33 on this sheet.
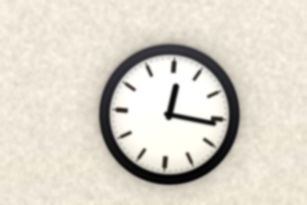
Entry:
h=12 m=16
